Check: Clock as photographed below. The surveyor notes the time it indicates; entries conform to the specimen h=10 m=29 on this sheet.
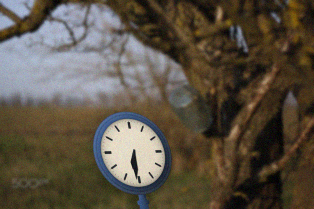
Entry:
h=6 m=31
